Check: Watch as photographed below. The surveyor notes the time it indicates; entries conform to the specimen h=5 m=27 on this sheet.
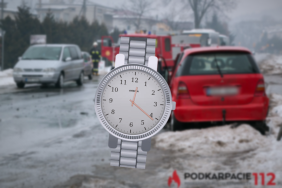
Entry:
h=12 m=21
